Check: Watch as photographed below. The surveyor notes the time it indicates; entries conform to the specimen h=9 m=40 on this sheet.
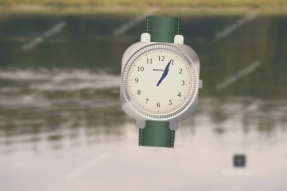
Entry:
h=1 m=4
